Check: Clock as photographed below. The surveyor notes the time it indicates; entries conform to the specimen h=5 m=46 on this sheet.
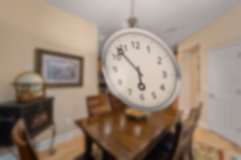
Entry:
h=5 m=53
